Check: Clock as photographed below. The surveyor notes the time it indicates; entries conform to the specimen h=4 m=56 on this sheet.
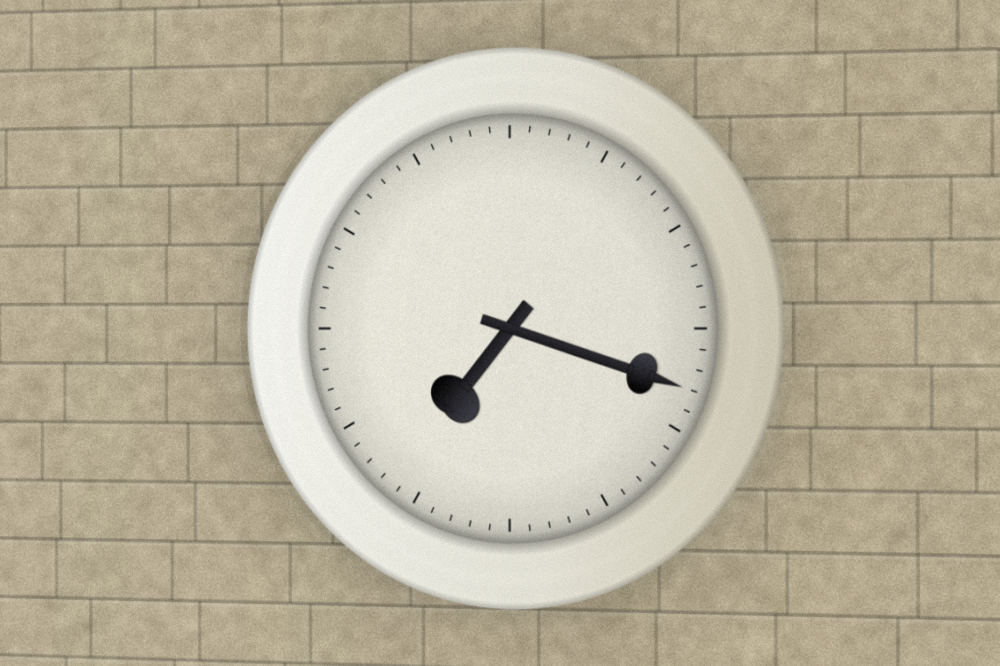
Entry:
h=7 m=18
